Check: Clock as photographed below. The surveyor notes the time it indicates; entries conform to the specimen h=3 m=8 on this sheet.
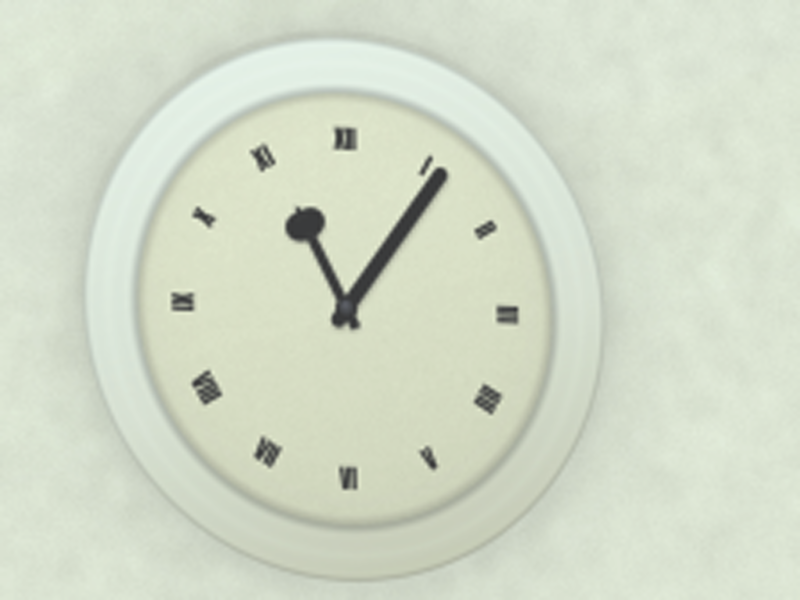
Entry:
h=11 m=6
